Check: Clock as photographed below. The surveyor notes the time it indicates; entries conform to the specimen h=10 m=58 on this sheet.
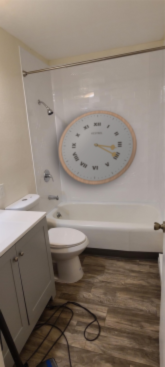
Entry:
h=3 m=20
